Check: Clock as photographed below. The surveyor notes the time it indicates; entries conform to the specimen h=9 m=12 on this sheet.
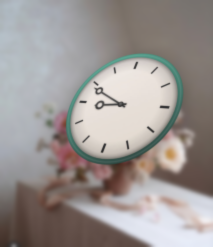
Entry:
h=8 m=49
